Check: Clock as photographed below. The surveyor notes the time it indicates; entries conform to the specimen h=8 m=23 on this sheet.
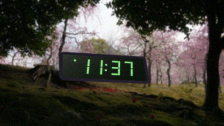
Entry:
h=11 m=37
